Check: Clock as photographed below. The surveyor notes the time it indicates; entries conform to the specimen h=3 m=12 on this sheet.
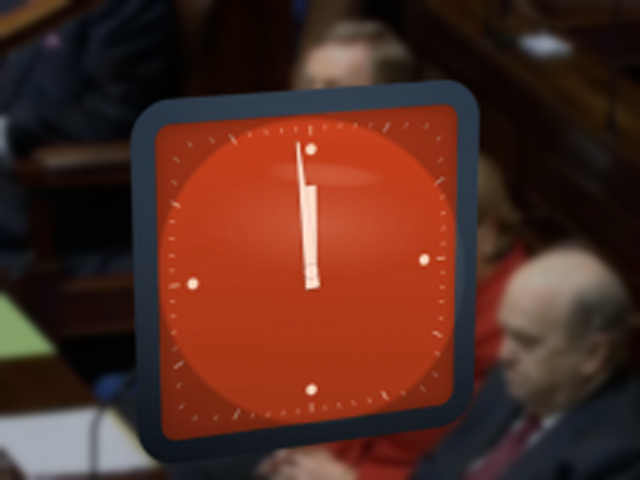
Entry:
h=11 m=59
